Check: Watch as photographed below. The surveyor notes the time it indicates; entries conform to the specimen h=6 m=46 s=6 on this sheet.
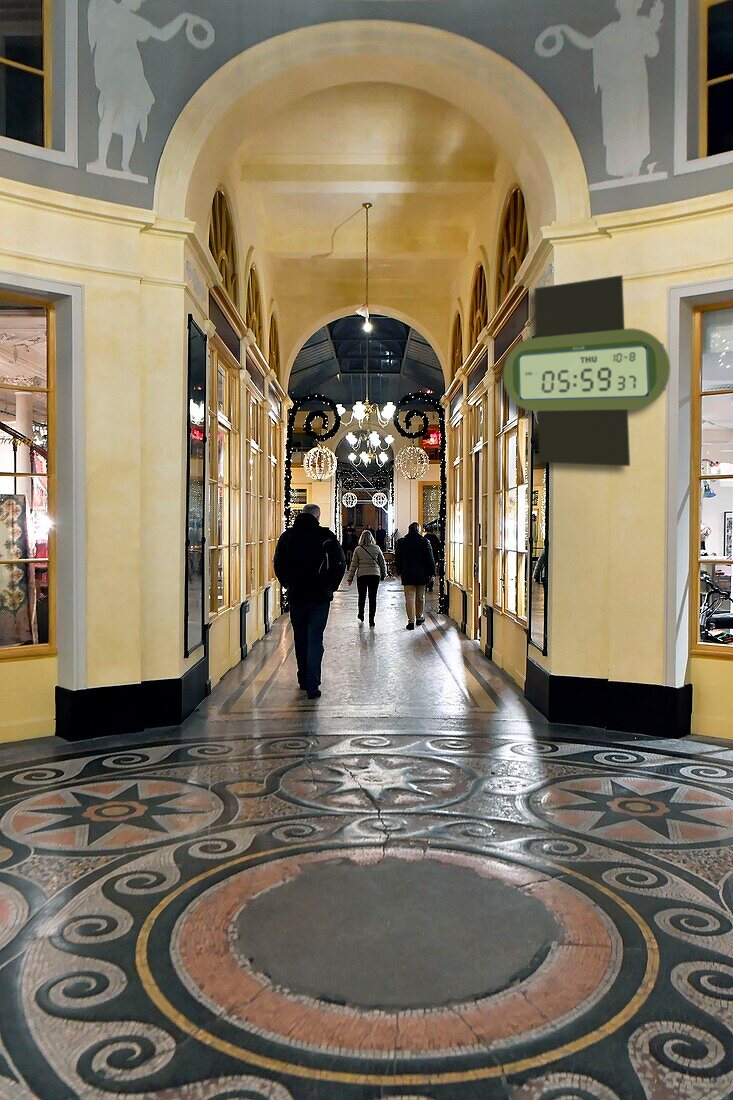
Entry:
h=5 m=59 s=37
